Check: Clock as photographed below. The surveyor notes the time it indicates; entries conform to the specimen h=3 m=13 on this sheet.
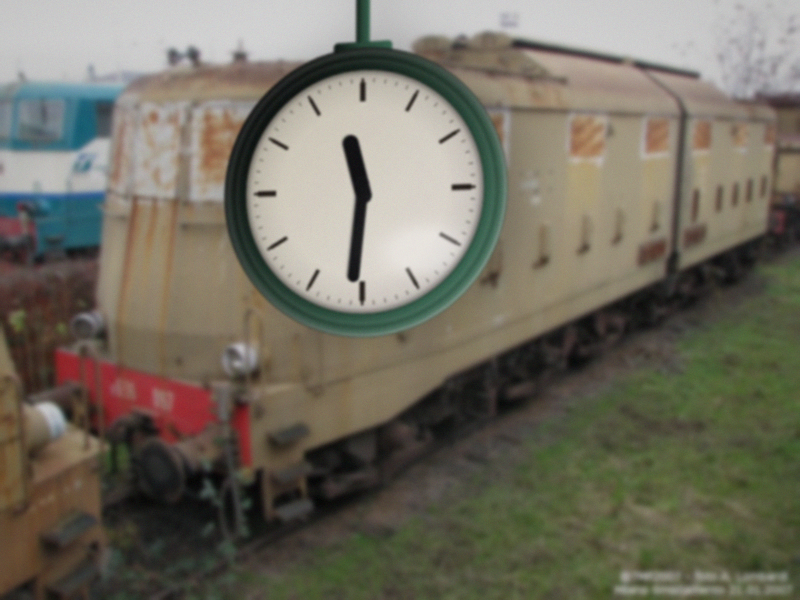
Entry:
h=11 m=31
